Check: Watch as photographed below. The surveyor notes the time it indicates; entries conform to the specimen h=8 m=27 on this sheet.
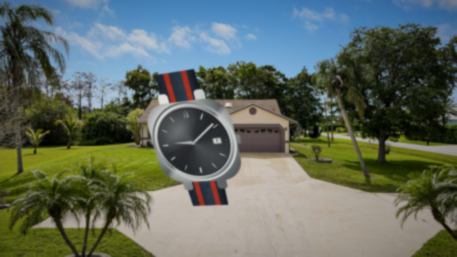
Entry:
h=9 m=9
